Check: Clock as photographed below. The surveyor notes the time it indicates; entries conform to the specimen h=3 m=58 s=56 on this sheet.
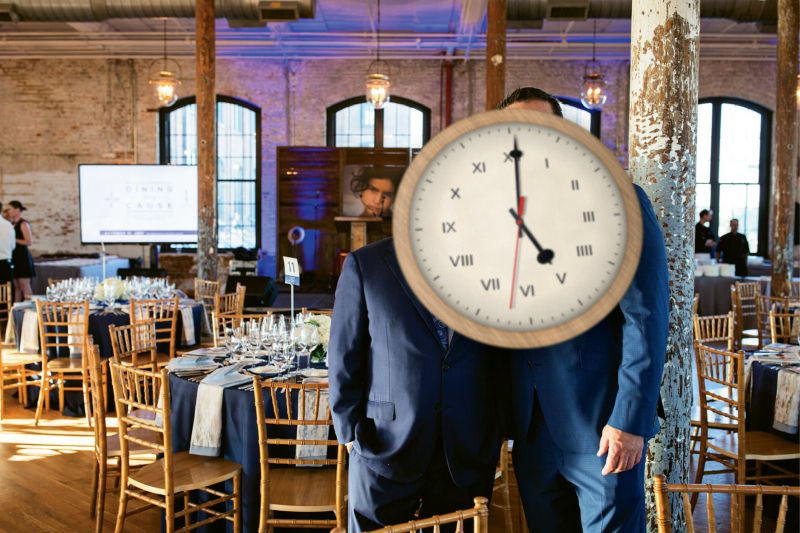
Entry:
h=5 m=0 s=32
